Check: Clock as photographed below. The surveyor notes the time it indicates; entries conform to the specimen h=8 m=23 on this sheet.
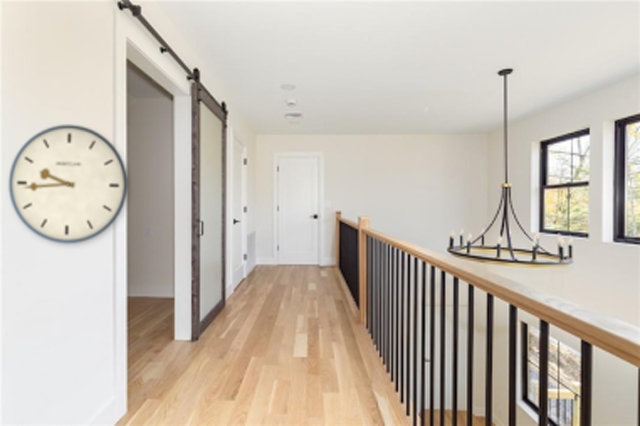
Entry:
h=9 m=44
